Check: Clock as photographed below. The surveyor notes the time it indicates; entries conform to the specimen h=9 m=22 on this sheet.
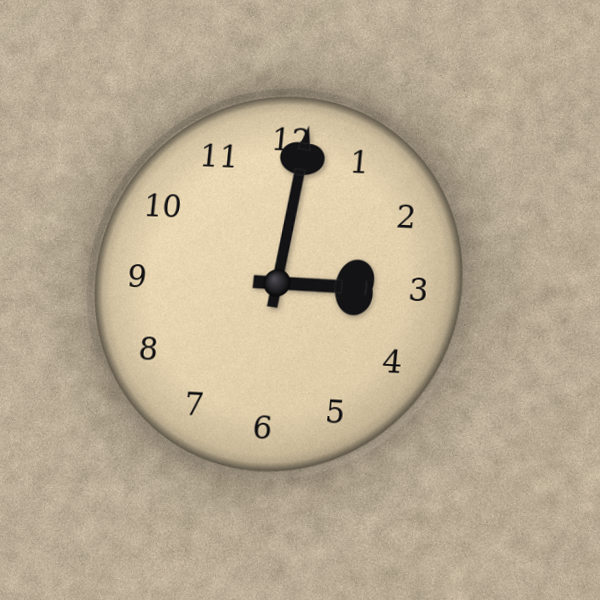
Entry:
h=3 m=1
